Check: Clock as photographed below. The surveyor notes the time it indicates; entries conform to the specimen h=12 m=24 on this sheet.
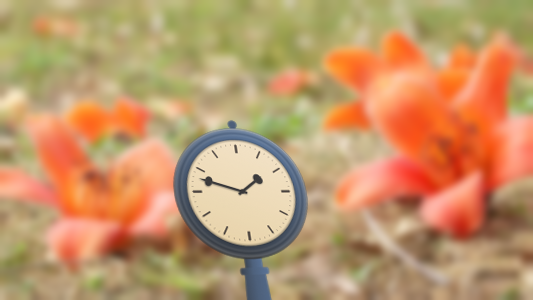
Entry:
h=1 m=48
